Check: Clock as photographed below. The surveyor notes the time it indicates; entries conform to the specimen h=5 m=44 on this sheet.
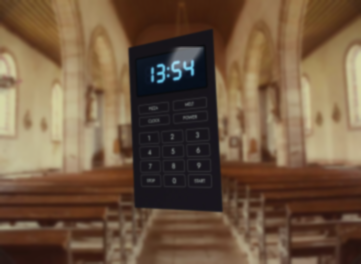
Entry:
h=13 m=54
